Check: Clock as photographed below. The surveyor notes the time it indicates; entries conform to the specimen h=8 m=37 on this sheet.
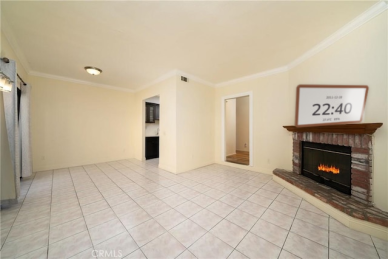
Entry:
h=22 m=40
